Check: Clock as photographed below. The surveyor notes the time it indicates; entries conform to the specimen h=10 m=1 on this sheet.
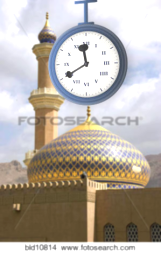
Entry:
h=11 m=40
